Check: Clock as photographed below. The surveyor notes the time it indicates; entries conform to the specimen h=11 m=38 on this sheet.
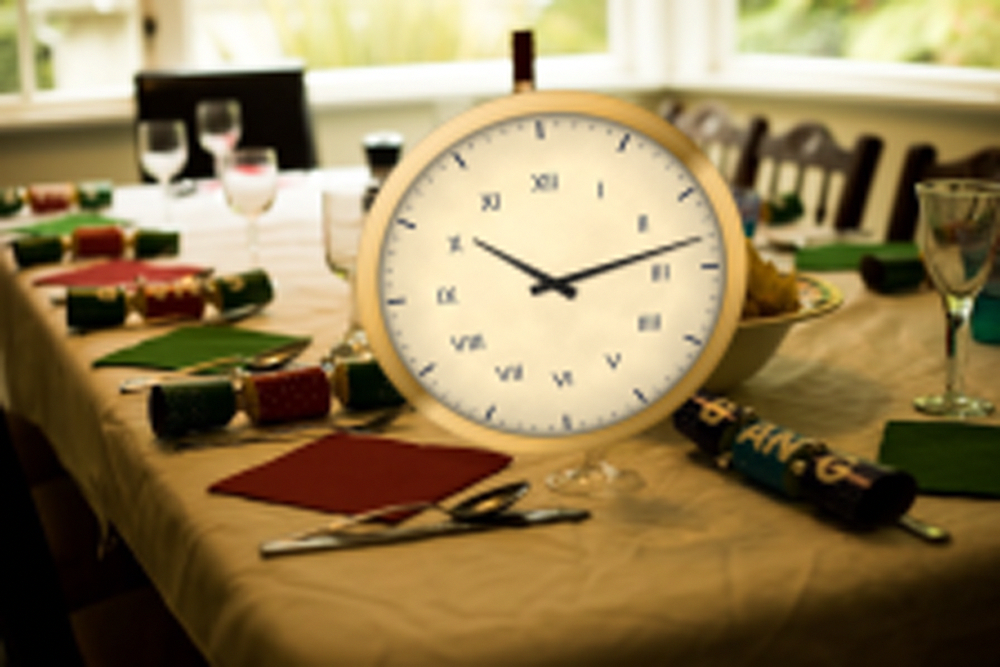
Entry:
h=10 m=13
